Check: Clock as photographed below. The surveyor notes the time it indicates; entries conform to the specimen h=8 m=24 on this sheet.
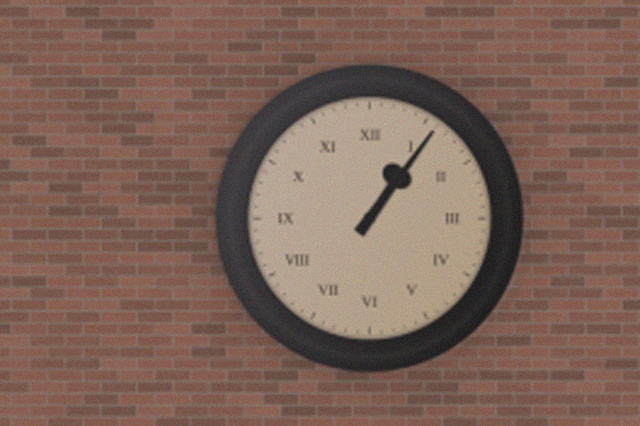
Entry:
h=1 m=6
